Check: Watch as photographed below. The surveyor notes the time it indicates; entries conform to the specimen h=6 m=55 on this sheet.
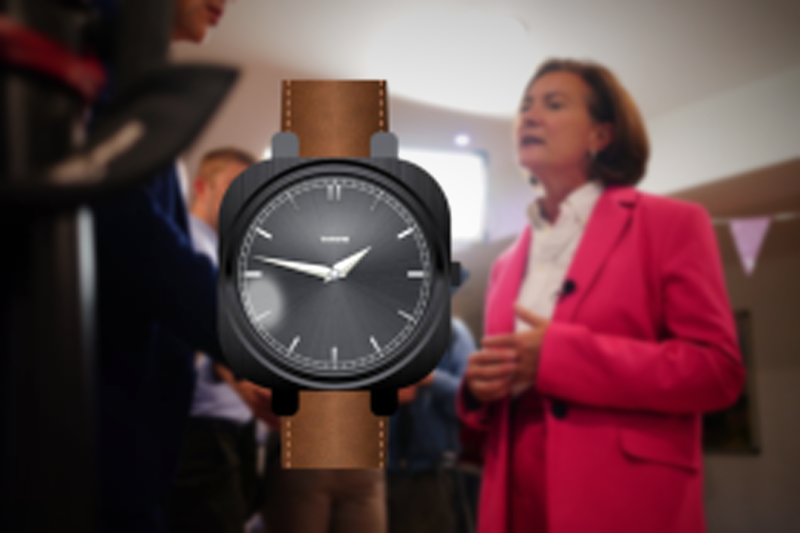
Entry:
h=1 m=47
